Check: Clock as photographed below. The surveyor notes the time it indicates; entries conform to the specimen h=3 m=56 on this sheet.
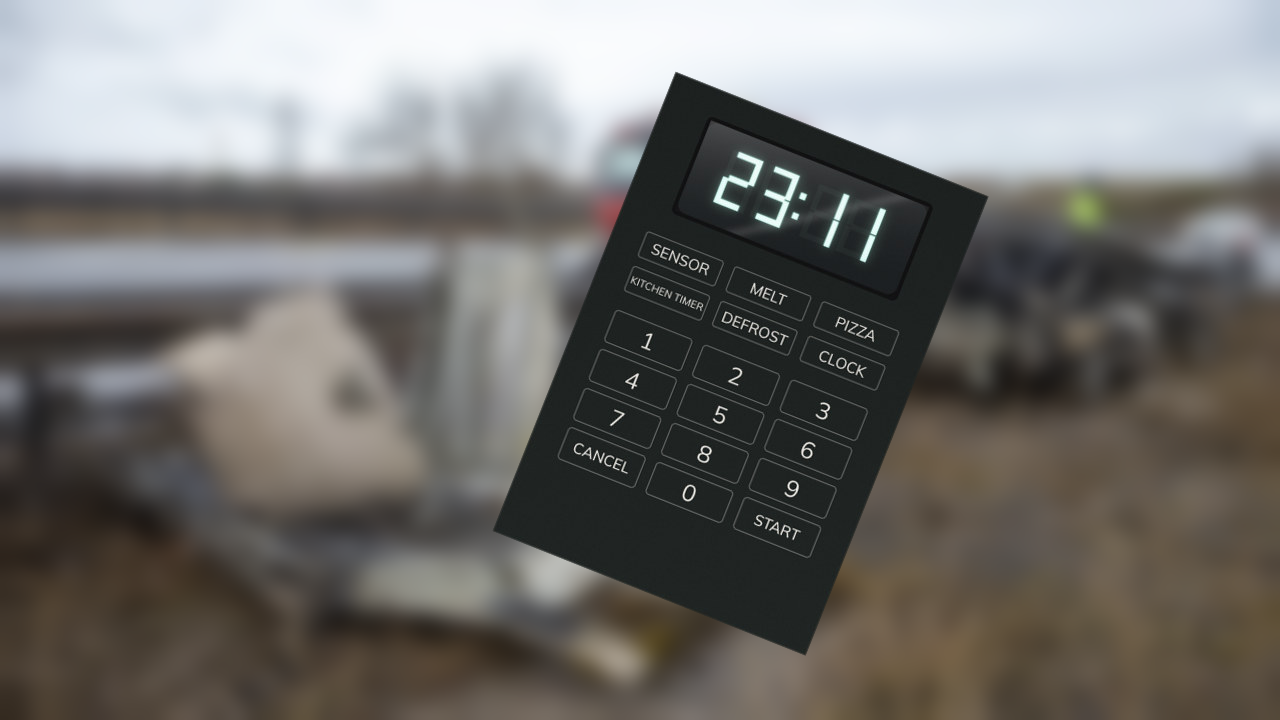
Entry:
h=23 m=11
